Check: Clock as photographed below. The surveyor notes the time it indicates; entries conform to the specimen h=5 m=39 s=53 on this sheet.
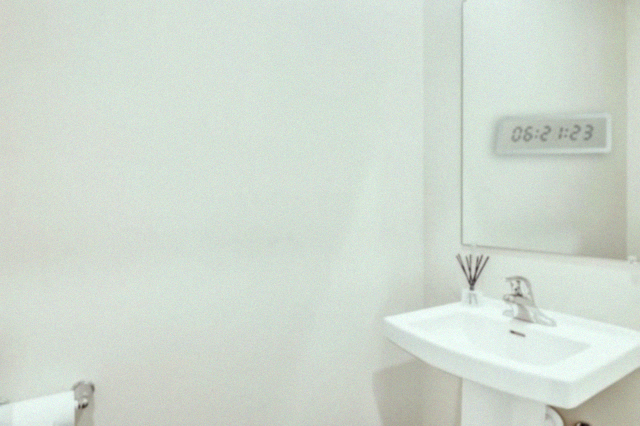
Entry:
h=6 m=21 s=23
